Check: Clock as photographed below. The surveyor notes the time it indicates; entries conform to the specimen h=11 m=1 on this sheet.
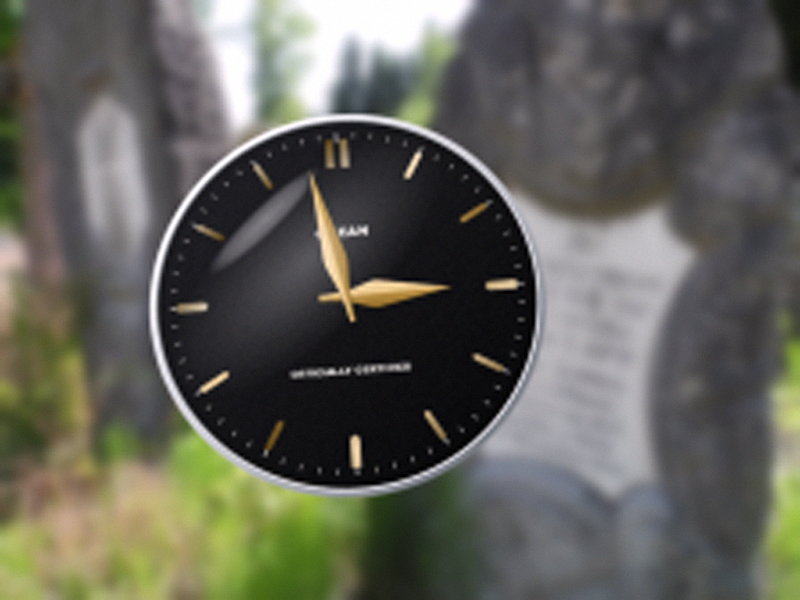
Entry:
h=2 m=58
